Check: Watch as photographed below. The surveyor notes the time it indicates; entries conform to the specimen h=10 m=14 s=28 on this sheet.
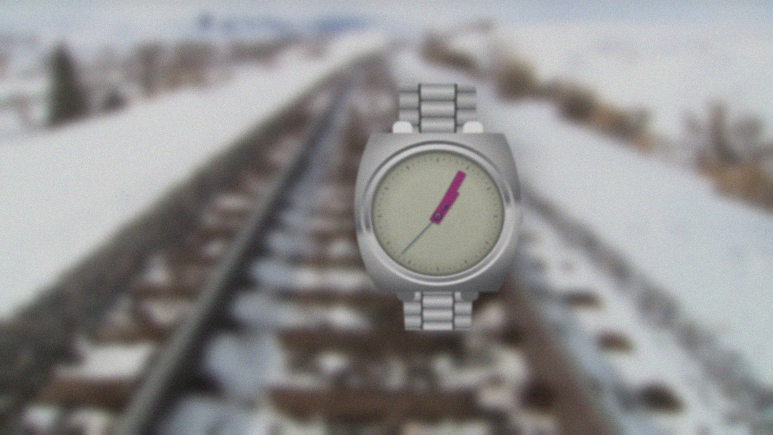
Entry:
h=1 m=4 s=37
